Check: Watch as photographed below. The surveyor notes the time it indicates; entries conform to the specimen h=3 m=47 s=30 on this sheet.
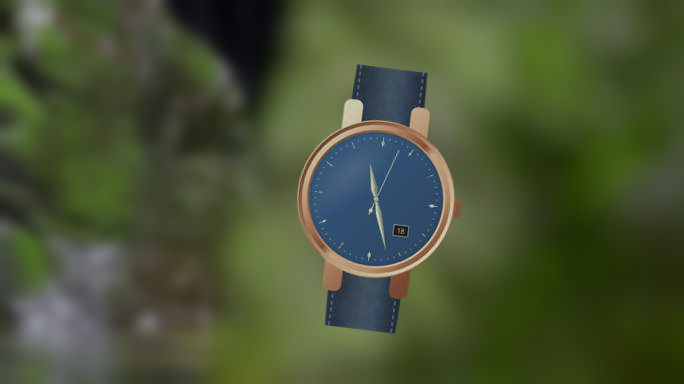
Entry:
h=11 m=27 s=3
